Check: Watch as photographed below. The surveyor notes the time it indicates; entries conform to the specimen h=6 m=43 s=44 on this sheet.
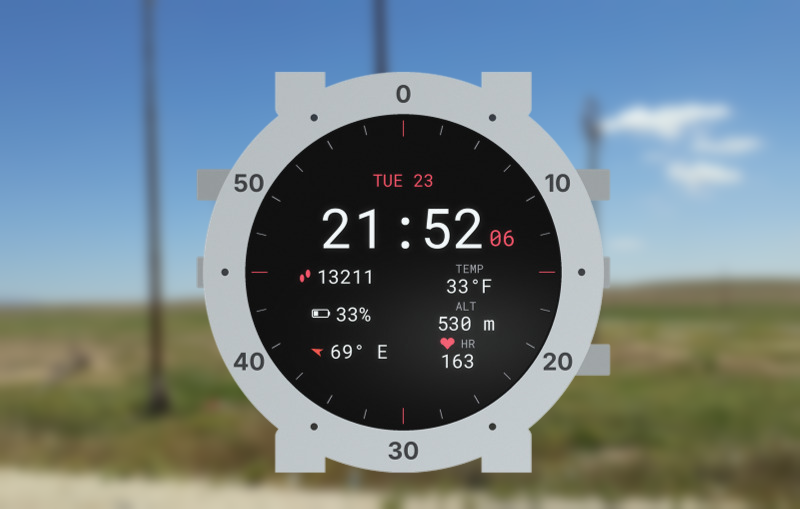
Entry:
h=21 m=52 s=6
